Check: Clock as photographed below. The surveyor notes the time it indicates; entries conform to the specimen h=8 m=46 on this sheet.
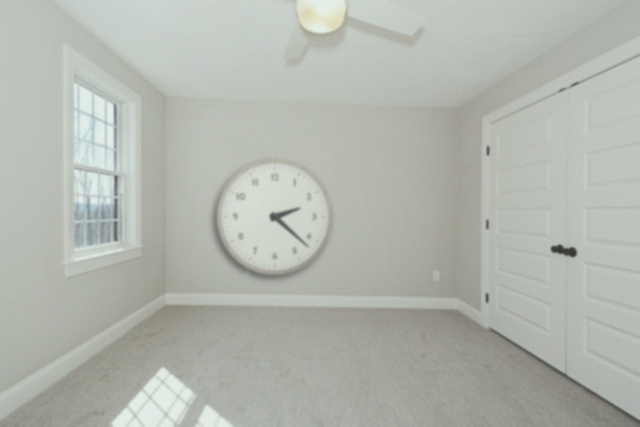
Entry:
h=2 m=22
